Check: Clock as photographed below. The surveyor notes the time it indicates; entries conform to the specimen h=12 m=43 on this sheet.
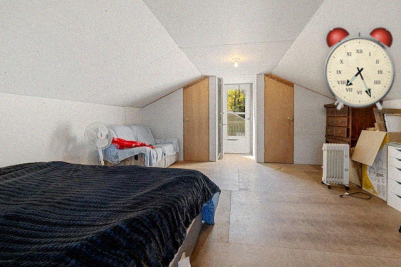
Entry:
h=7 m=26
